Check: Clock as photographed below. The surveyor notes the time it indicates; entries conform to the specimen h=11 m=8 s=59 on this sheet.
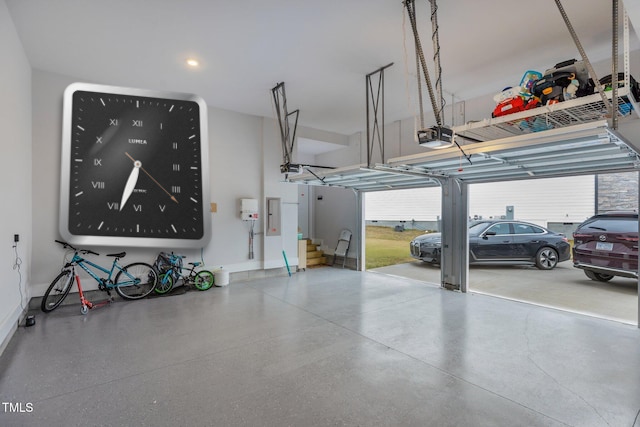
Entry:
h=6 m=33 s=22
